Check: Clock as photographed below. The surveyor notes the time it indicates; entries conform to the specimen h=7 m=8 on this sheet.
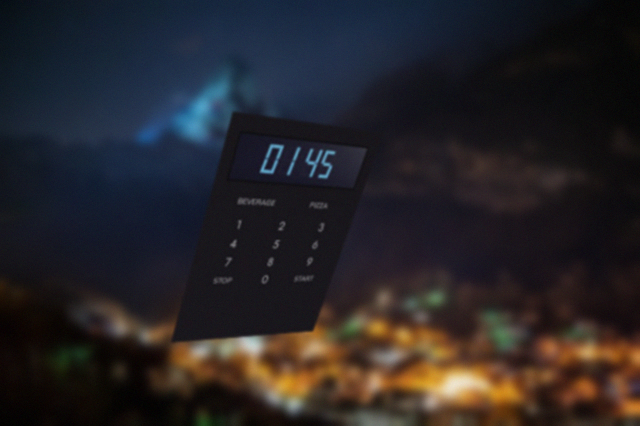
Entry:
h=1 m=45
